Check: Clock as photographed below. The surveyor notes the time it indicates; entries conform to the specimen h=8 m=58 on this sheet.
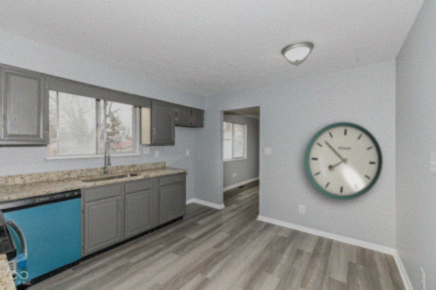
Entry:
h=7 m=52
